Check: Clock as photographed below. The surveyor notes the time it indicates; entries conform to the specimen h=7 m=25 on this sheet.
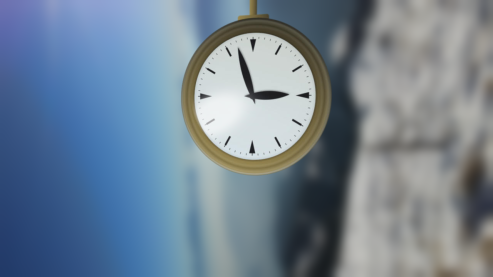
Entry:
h=2 m=57
